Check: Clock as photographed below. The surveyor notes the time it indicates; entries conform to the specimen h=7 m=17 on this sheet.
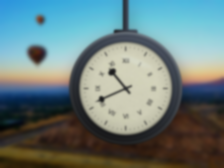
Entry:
h=10 m=41
